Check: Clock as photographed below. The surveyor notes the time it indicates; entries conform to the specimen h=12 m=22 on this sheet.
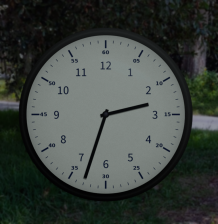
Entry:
h=2 m=33
